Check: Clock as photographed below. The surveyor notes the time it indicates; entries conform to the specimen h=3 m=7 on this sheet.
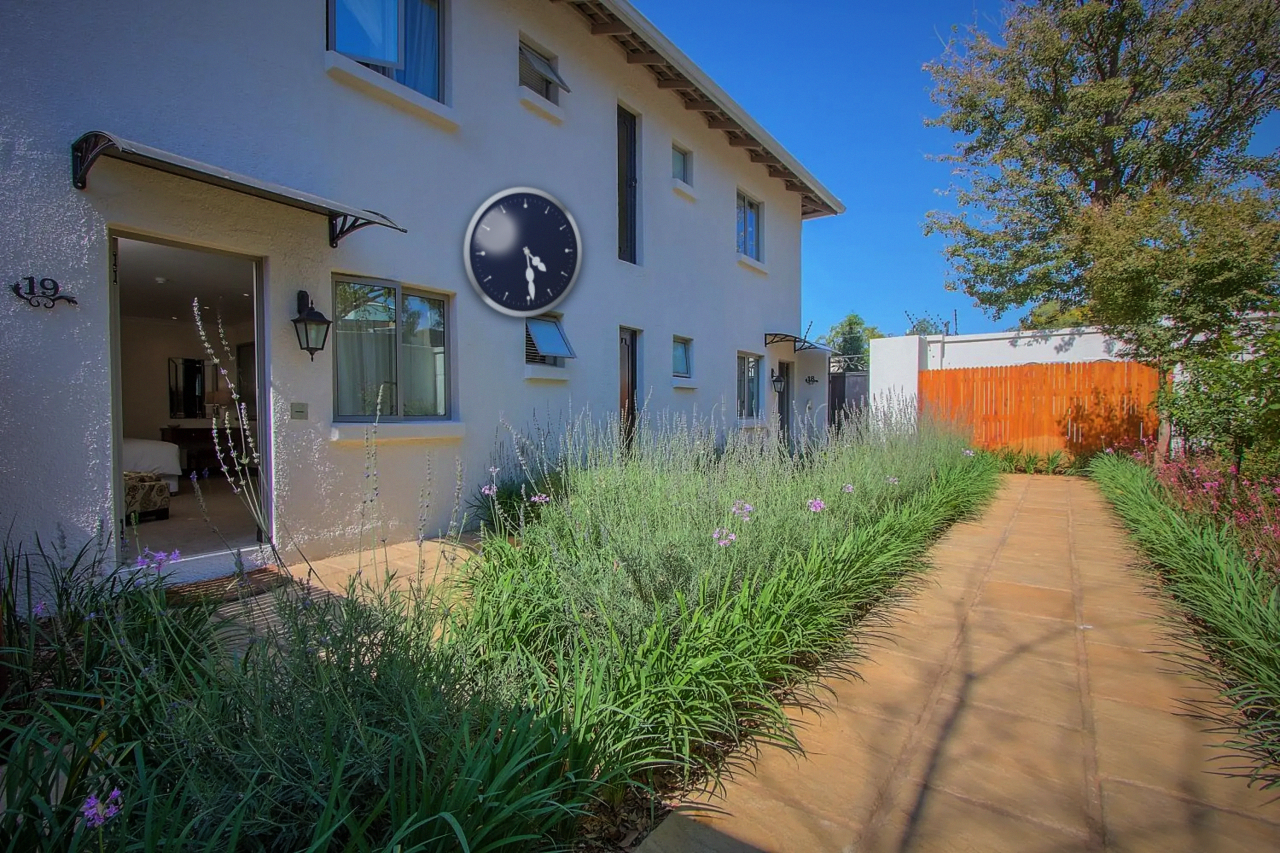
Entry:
h=4 m=29
